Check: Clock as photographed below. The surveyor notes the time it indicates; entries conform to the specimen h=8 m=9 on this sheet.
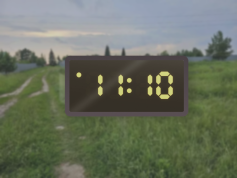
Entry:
h=11 m=10
